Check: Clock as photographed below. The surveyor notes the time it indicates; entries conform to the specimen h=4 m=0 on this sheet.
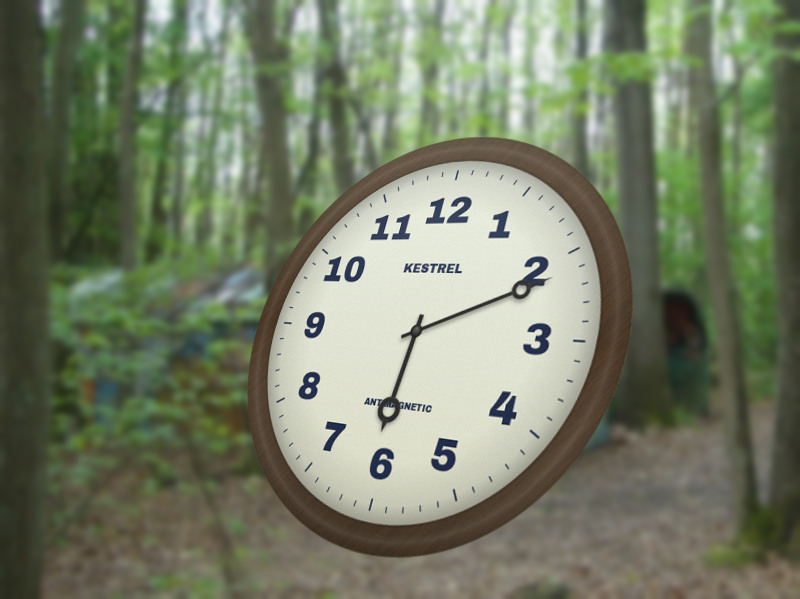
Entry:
h=6 m=11
